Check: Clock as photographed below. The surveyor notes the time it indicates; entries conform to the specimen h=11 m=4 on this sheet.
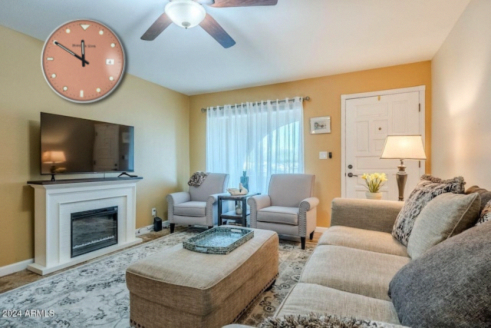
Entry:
h=11 m=50
